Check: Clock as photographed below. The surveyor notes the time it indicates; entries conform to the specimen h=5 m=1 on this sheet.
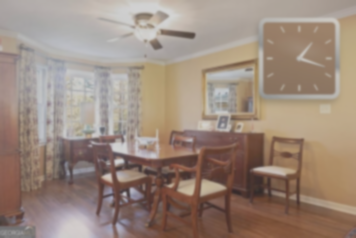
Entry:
h=1 m=18
